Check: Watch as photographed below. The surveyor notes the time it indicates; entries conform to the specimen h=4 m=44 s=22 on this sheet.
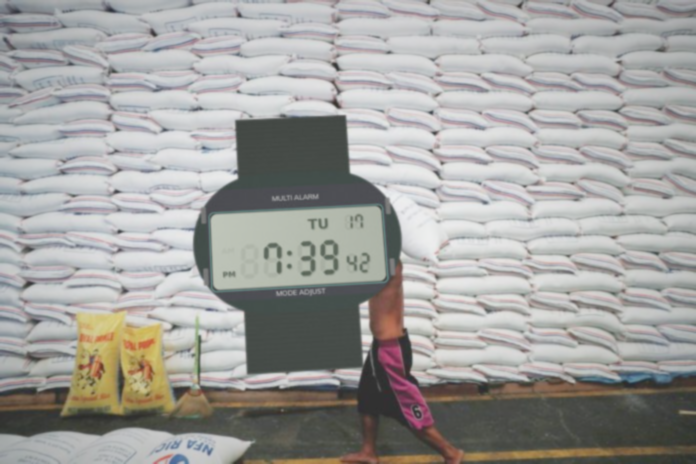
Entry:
h=7 m=39 s=42
